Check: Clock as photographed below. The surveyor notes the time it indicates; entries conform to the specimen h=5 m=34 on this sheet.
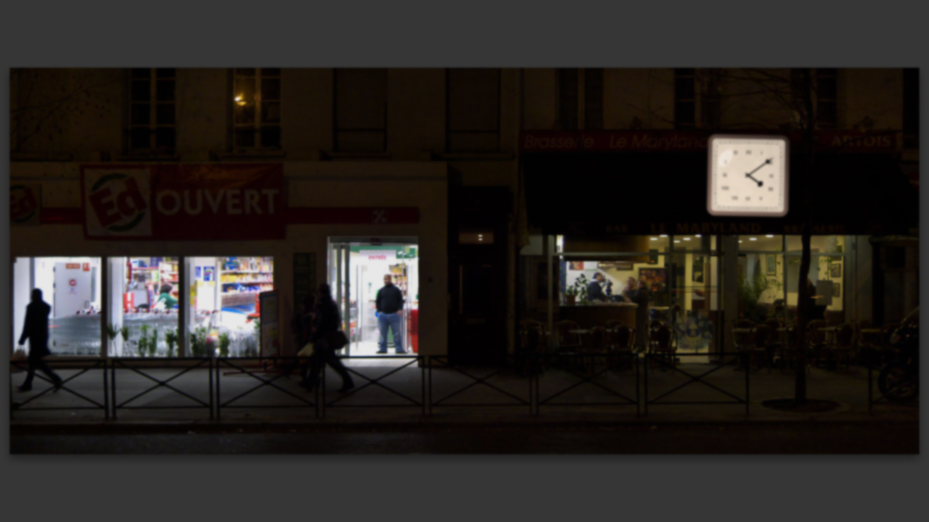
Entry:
h=4 m=9
